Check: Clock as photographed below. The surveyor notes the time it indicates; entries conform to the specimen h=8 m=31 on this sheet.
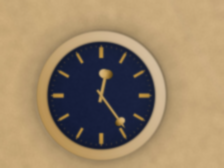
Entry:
h=12 m=24
